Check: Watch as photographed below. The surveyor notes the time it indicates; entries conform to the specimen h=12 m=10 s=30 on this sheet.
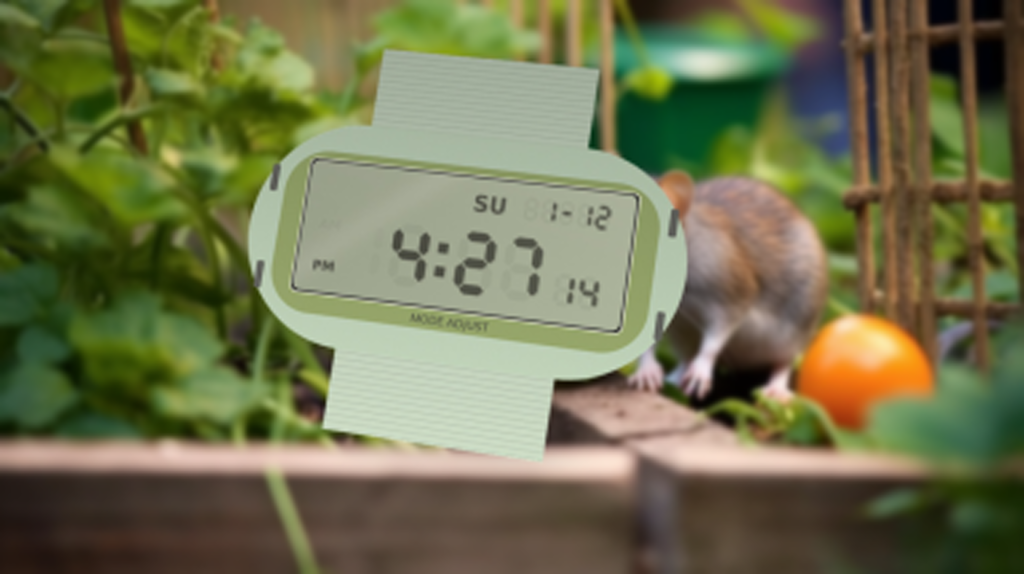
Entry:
h=4 m=27 s=14
